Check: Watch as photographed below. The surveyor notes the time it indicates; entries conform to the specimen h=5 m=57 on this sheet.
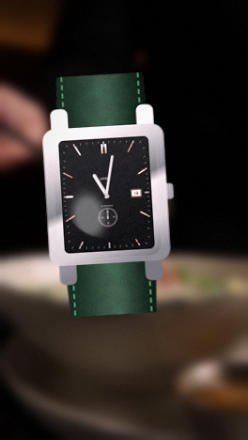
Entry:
h=11 m=2
